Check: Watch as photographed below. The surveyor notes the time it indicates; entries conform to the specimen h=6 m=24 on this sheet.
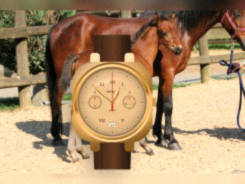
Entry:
h=12 m=52
